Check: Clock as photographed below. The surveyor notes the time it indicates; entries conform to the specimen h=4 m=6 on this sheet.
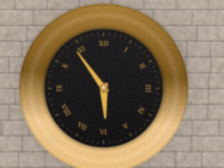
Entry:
h=5 m=54
